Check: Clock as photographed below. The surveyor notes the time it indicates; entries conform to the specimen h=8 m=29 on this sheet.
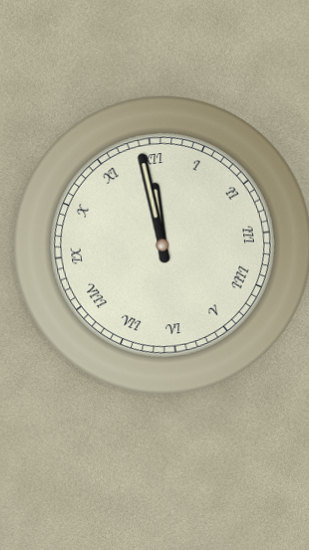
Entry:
h=11 m=59
